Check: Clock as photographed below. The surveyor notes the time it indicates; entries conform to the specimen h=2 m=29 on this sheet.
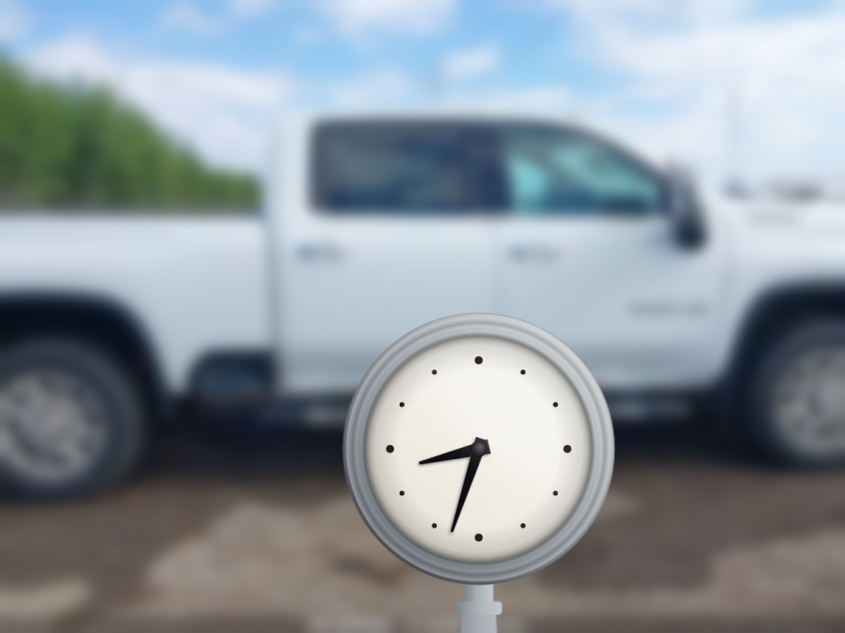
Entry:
h=8 m=33
